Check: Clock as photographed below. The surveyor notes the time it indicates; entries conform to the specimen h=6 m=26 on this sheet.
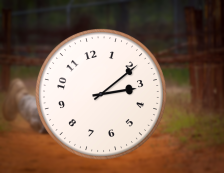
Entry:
h=3 m=11
